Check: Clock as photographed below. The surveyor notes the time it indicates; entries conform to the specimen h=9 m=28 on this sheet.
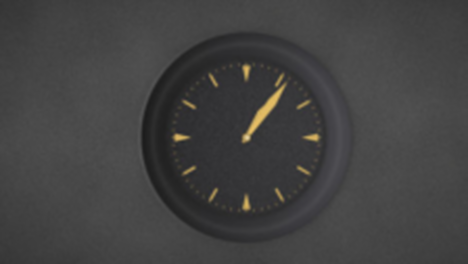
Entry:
h=1 m=6
